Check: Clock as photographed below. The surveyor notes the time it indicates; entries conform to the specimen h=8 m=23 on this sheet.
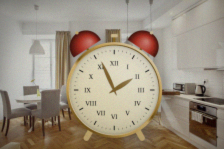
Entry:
h=1 m=56
